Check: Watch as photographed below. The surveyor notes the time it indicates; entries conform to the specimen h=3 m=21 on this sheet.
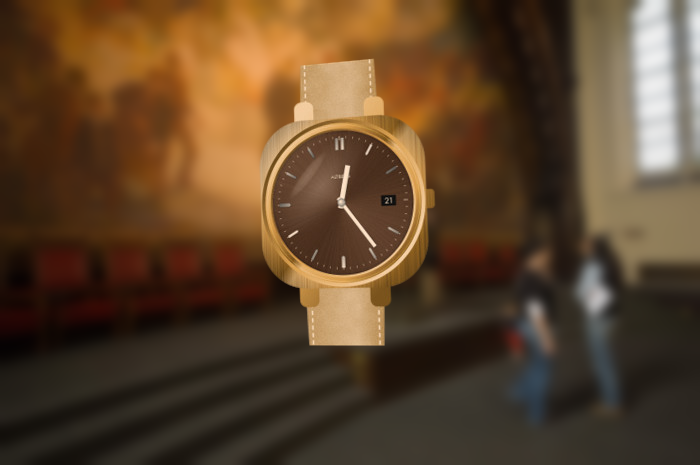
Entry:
h=12 m=24
